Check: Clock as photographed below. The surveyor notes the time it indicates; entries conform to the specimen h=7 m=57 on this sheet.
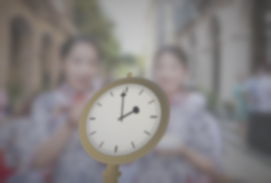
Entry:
h=1 m=59
